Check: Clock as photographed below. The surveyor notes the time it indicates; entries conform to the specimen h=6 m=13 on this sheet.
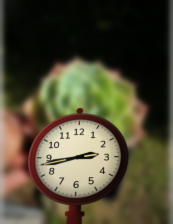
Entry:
h=2 m=43
